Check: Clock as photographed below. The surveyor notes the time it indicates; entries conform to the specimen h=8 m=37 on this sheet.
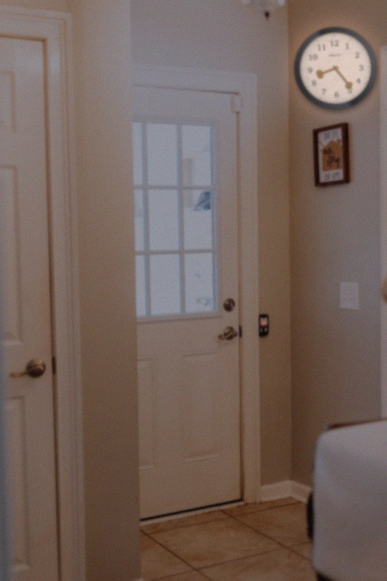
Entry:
h=8 m=24
